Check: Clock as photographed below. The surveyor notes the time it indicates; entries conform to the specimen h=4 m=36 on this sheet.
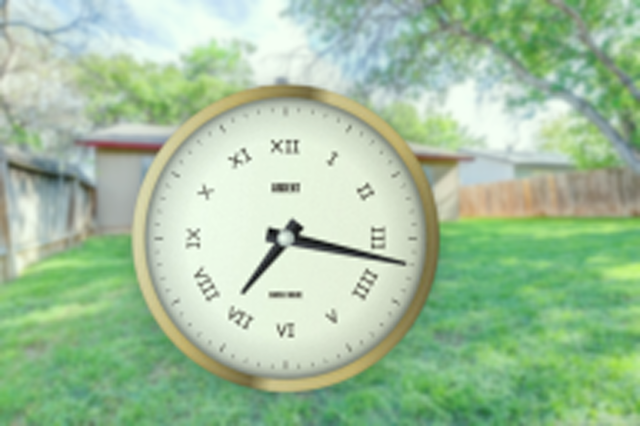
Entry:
h=7 m=17
